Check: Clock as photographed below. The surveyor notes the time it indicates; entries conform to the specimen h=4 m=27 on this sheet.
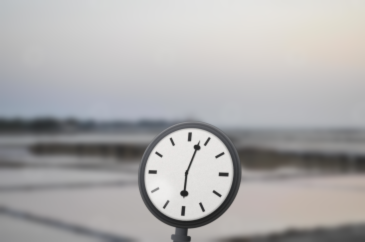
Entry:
h=6 m=3
